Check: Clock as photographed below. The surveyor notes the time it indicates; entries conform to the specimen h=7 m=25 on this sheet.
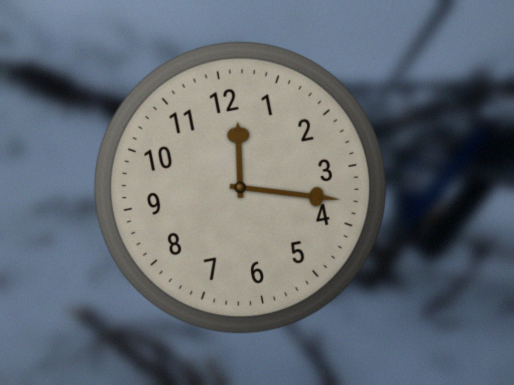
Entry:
h=12 m=18
